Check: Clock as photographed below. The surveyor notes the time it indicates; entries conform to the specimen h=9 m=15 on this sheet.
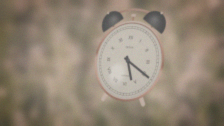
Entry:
h=5 m=20
